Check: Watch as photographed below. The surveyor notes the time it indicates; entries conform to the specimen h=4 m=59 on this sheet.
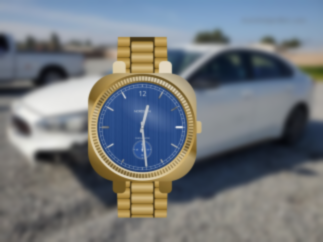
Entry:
h=12 m=29
